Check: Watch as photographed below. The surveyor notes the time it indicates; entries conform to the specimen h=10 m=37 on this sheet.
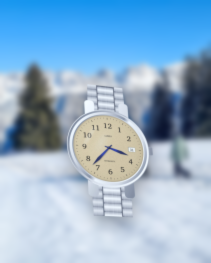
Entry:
h=3 m=37
